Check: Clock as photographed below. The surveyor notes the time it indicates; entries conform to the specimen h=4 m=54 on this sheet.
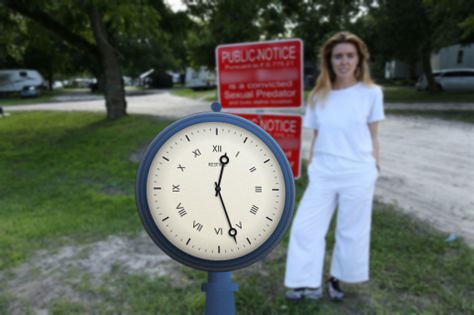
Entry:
h=12 m=27
